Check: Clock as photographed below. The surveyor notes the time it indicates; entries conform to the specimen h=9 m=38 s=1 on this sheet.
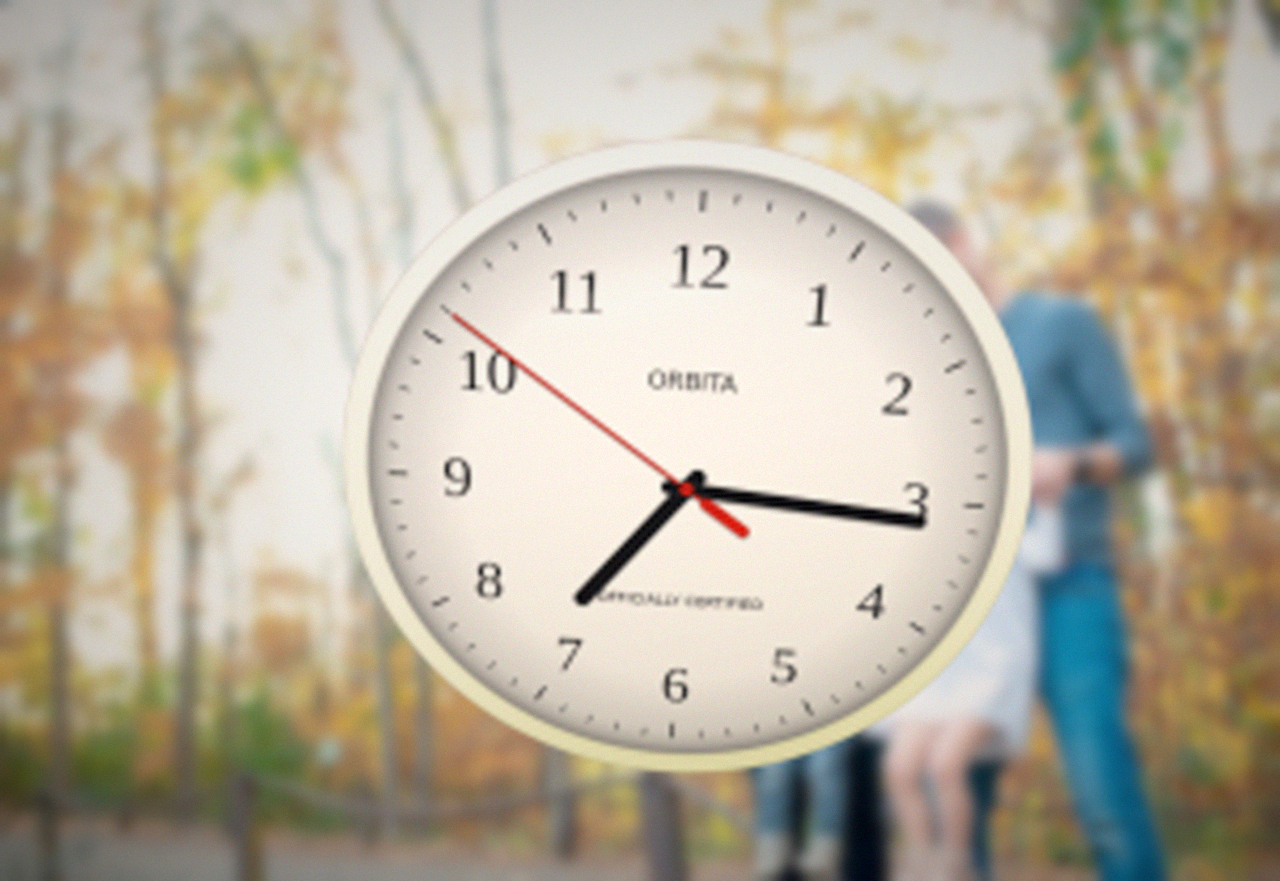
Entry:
h=7 m=15 s=51
